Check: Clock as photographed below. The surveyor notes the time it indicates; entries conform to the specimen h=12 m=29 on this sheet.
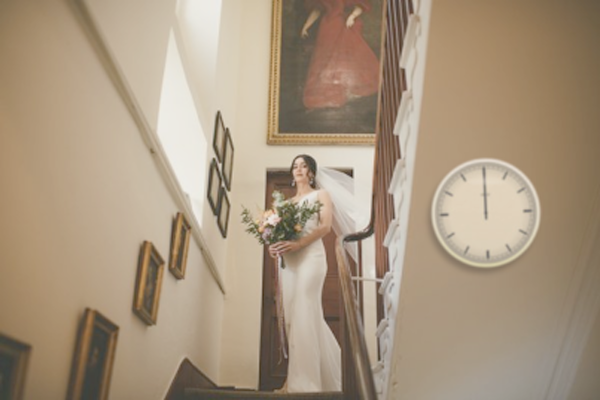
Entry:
h=12 m=0
